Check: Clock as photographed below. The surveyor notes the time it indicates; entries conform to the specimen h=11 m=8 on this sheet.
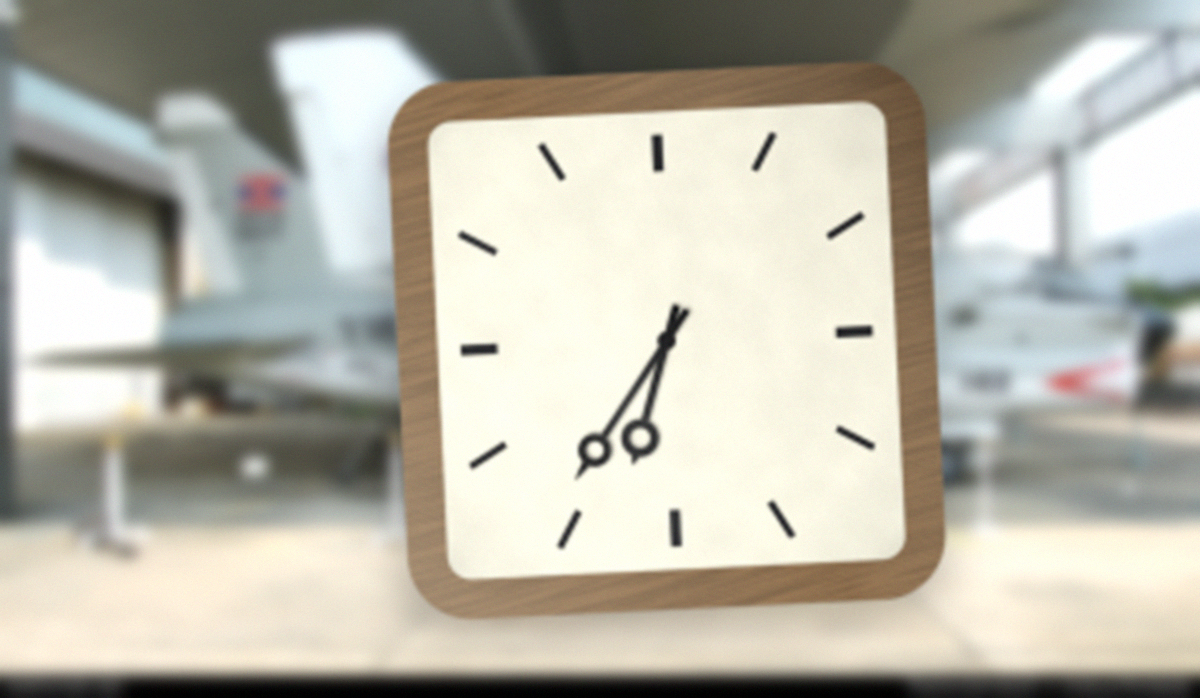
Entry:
h=6 m=36
